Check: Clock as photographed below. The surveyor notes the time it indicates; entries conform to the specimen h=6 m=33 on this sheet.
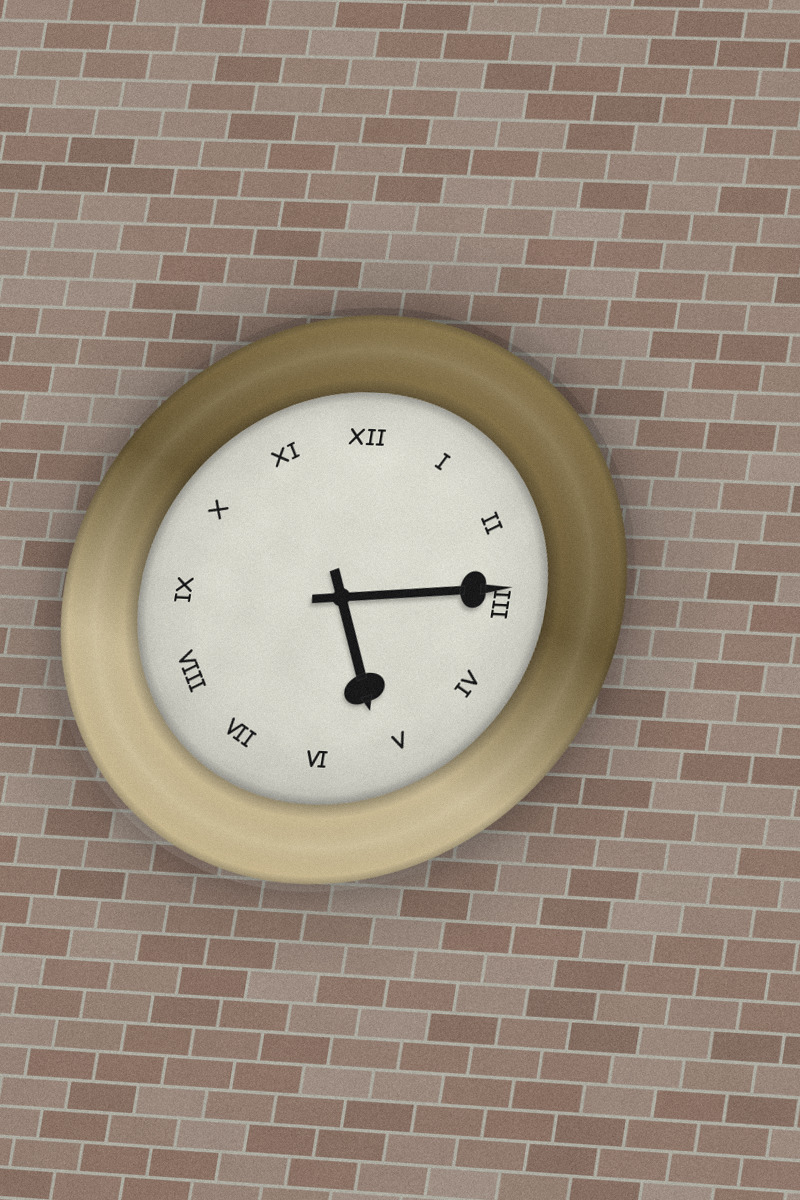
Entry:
h=5 m=14
